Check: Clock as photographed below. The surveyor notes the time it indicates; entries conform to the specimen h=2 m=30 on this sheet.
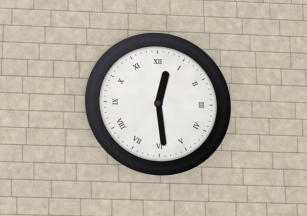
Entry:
h=12 m=29
